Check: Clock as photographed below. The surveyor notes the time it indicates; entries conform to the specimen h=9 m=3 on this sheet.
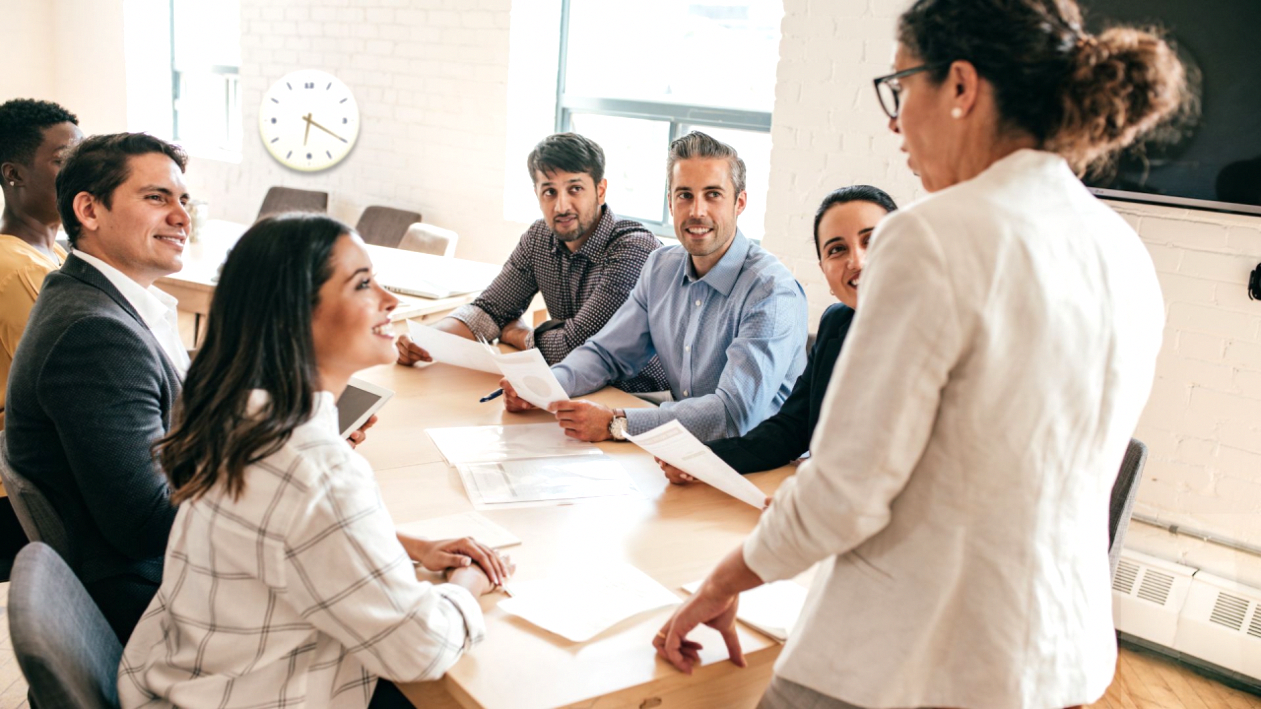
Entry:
h=6 m=20
